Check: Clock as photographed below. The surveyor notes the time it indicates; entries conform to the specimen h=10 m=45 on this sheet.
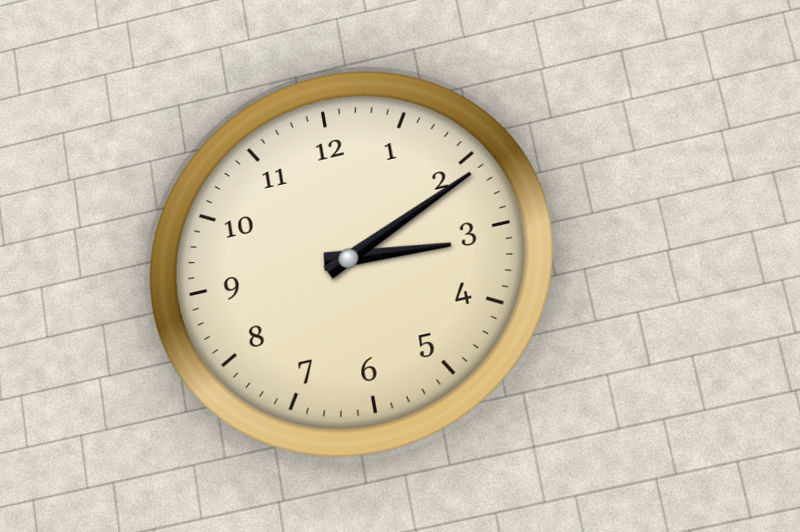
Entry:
h=3 m=11
